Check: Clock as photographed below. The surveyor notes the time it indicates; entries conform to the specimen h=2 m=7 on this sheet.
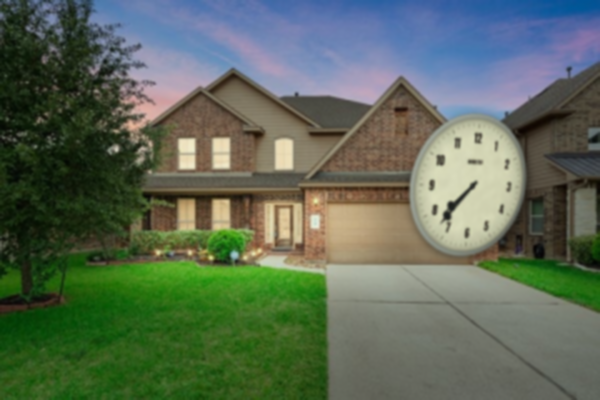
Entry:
h=7 m=37
